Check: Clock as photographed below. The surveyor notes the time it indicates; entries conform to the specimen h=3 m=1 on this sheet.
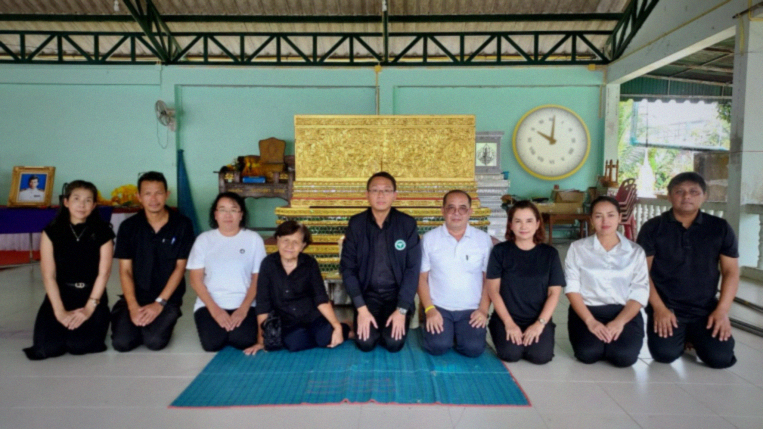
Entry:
h=10 m=1
